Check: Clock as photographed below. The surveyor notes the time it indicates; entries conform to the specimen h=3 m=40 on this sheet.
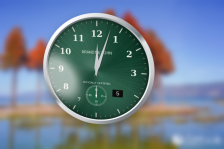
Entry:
h=12 m=3
